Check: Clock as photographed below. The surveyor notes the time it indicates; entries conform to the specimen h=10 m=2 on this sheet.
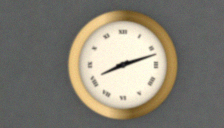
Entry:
h=8 m=12
